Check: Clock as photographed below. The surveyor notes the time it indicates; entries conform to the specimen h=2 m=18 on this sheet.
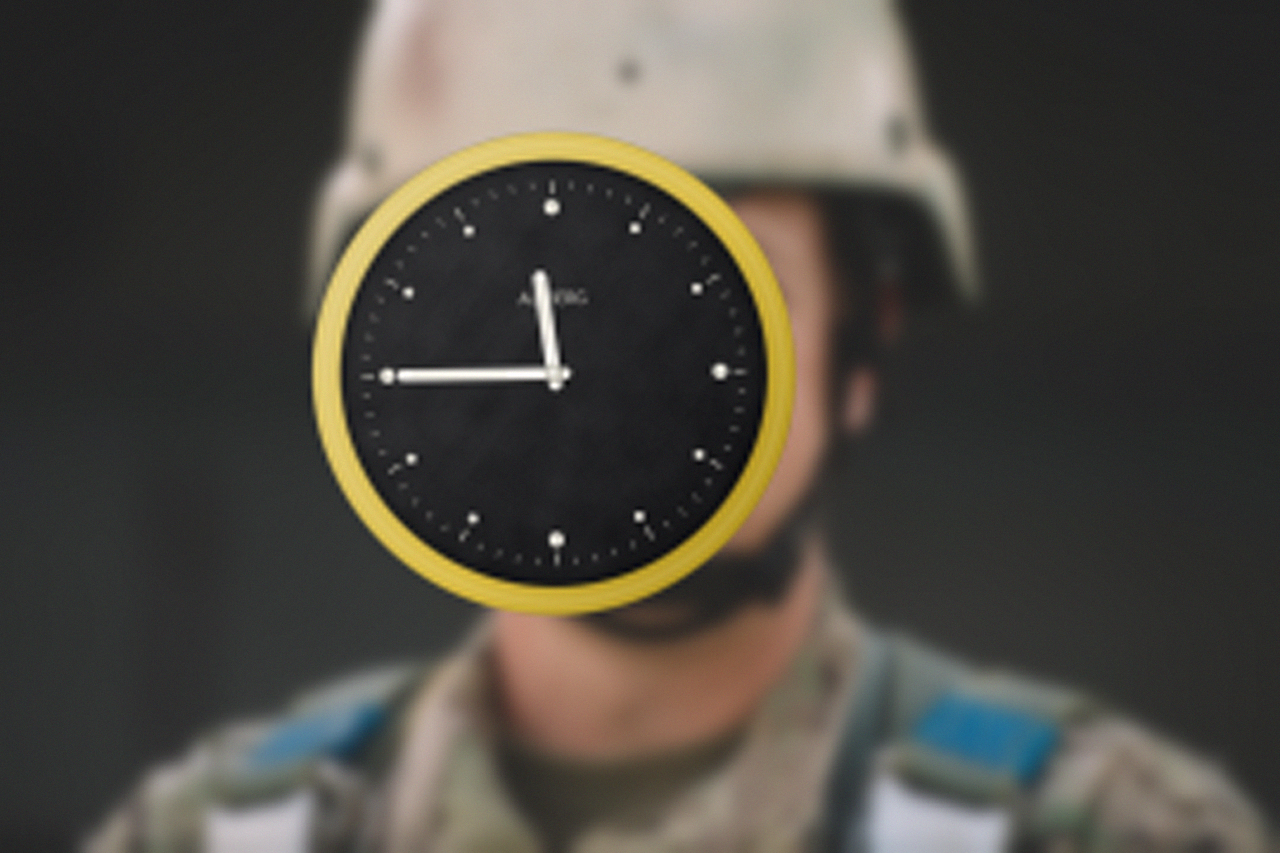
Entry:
h=11 m=45
